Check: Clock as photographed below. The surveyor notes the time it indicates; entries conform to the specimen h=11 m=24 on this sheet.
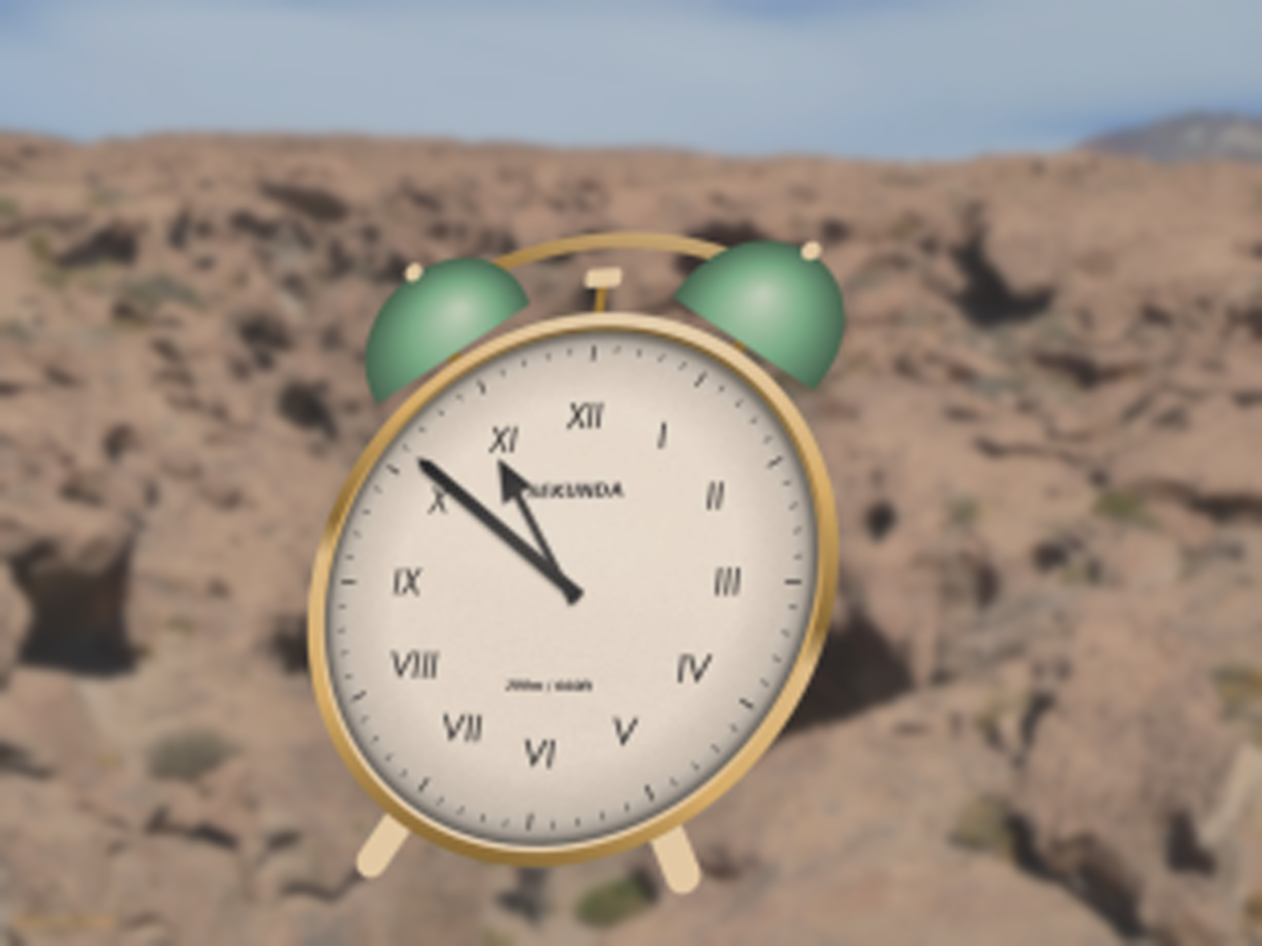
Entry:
h=10 m=51
